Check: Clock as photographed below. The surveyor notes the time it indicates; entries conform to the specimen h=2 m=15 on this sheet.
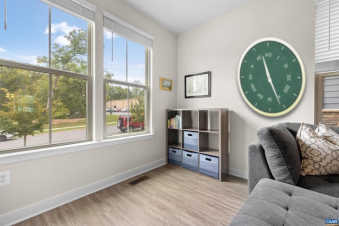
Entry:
h=11 m=26
